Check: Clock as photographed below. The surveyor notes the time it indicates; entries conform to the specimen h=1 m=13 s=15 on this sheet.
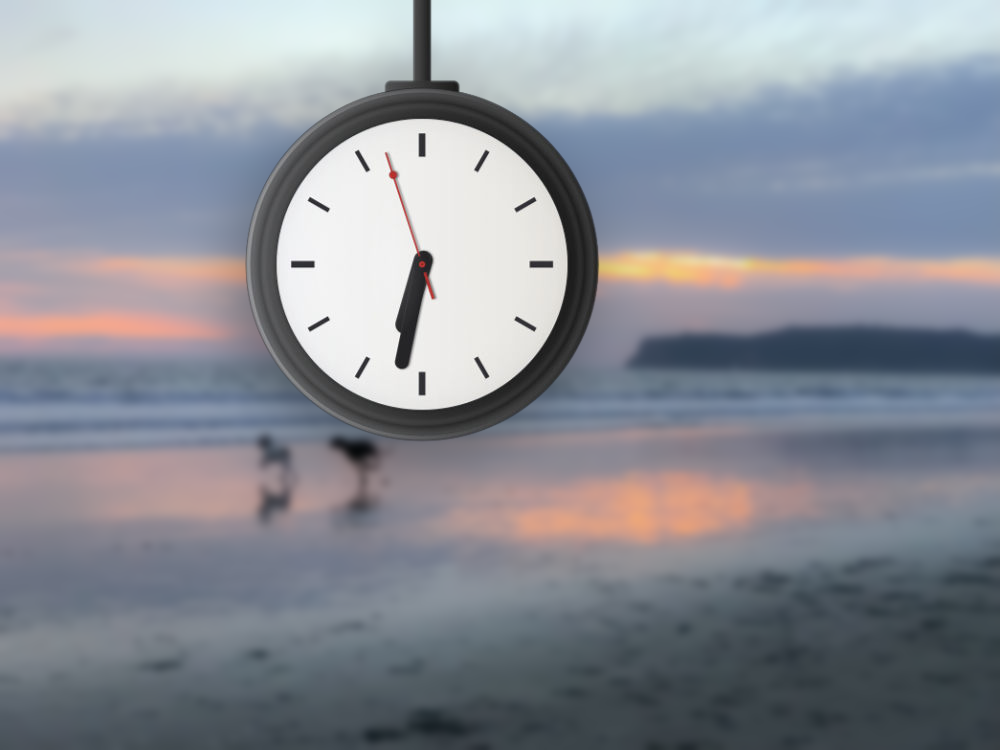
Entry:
h=6 m=31 s=57
